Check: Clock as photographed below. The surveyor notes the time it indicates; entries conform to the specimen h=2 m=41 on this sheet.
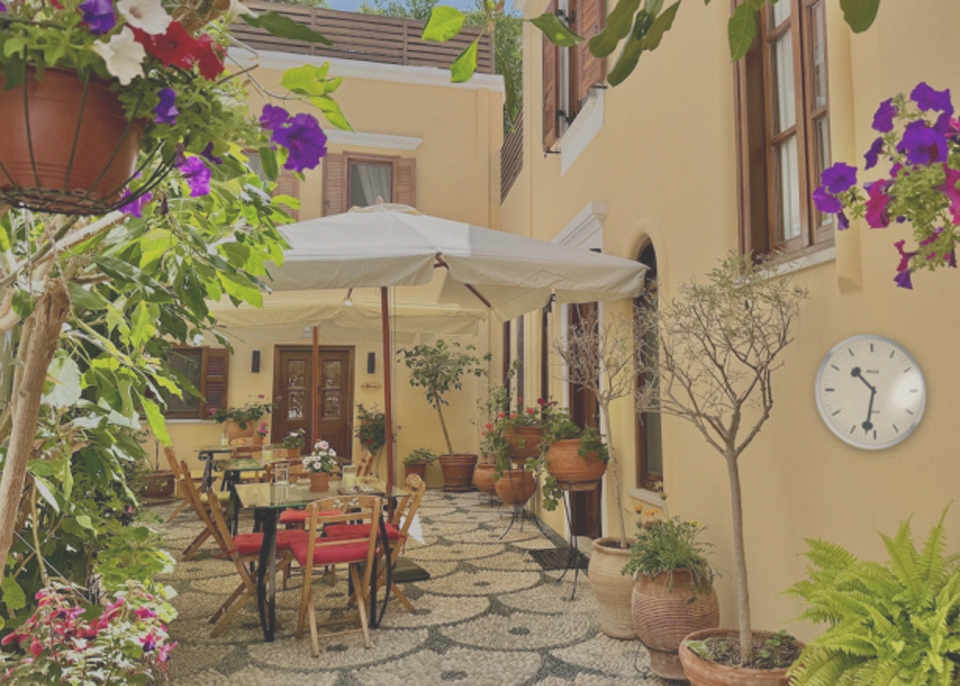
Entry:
h=10 m=32
